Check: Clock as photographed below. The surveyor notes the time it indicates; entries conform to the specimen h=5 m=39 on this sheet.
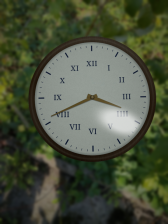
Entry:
h=3 m=41
